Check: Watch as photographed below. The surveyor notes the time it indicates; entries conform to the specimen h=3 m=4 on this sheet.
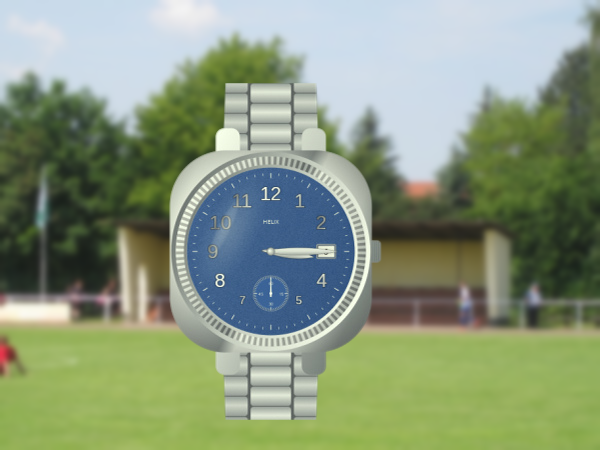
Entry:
h=3 m=15
